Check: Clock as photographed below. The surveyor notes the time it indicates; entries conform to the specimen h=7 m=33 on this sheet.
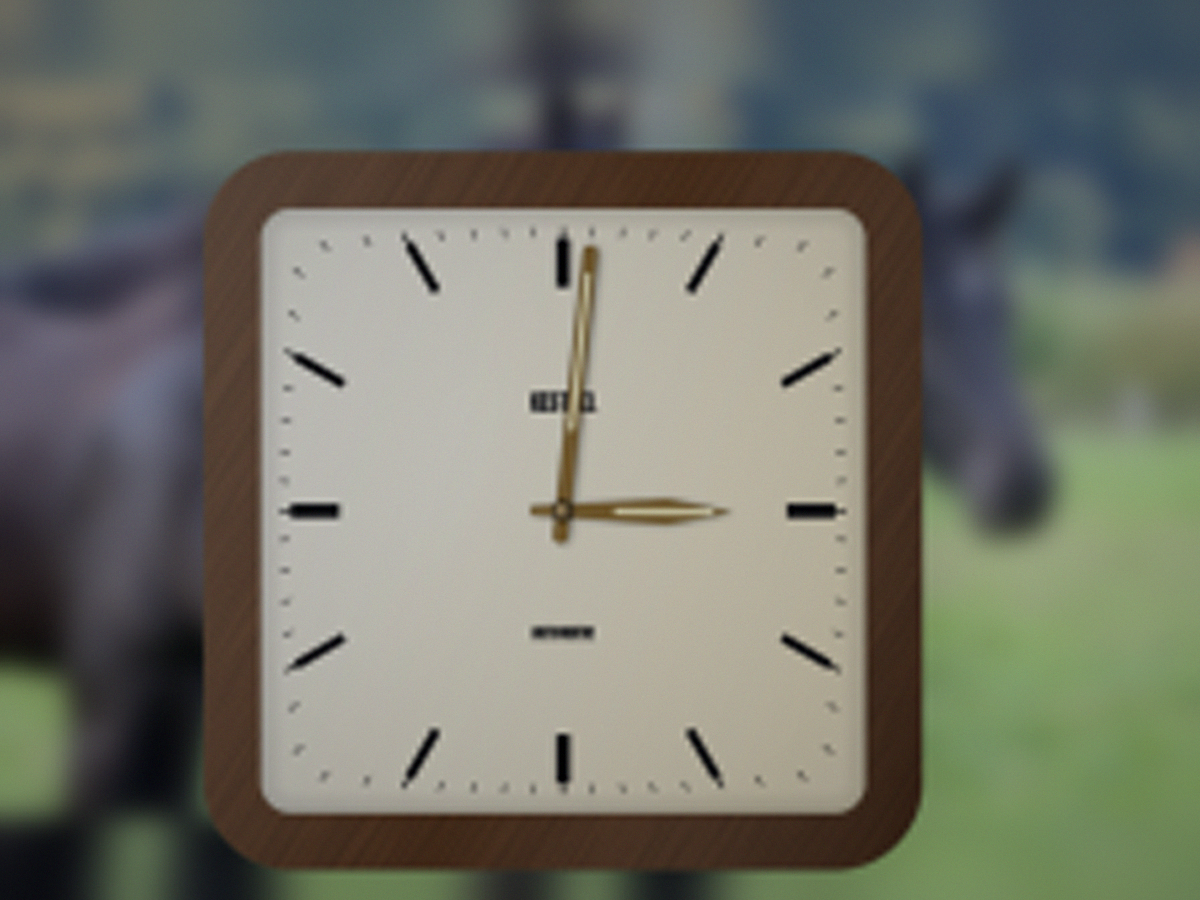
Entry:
h=3 m=1
